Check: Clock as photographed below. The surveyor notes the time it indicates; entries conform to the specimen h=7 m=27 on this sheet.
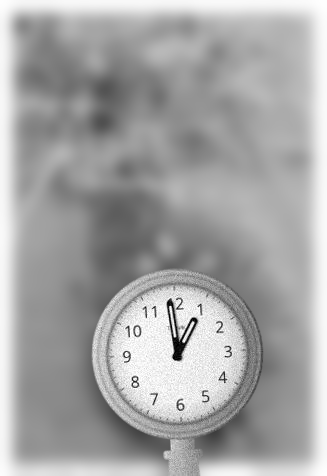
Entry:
h=12 m=59
